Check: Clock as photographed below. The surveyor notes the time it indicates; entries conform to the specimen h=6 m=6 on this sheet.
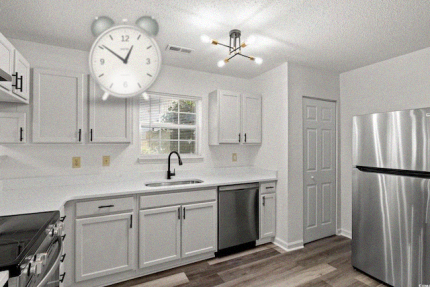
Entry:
h=12 m=51
